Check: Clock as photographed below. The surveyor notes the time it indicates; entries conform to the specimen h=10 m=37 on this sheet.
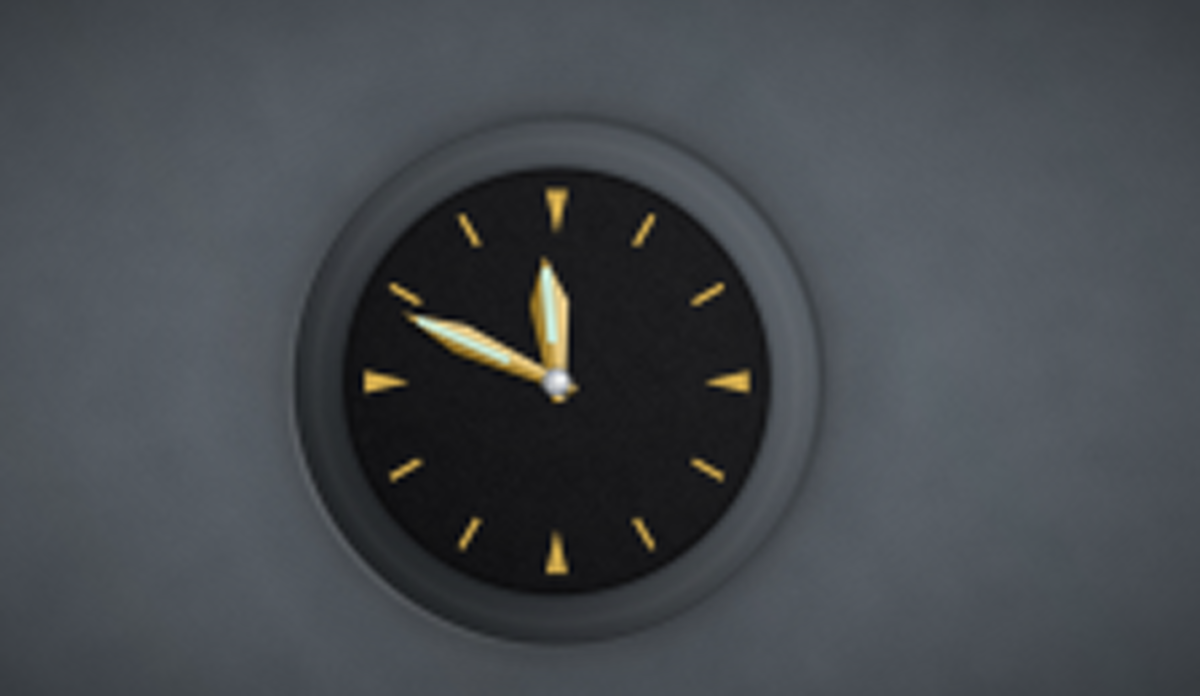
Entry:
h=11 m=49
